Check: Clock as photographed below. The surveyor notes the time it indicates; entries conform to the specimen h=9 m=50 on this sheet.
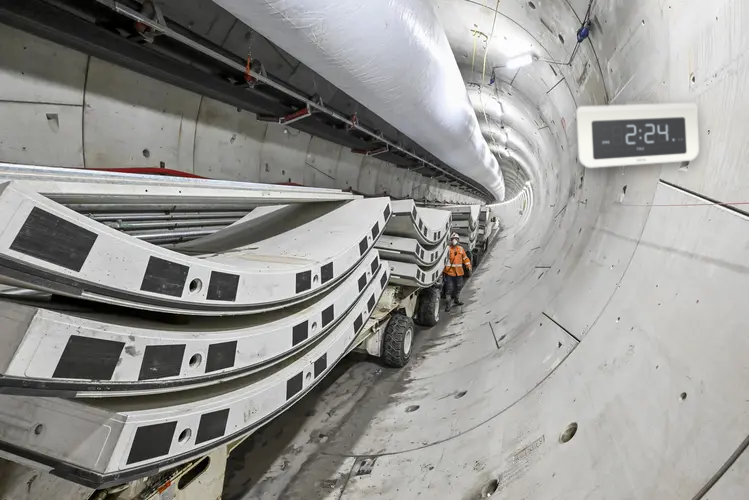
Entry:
h=2 m=24
